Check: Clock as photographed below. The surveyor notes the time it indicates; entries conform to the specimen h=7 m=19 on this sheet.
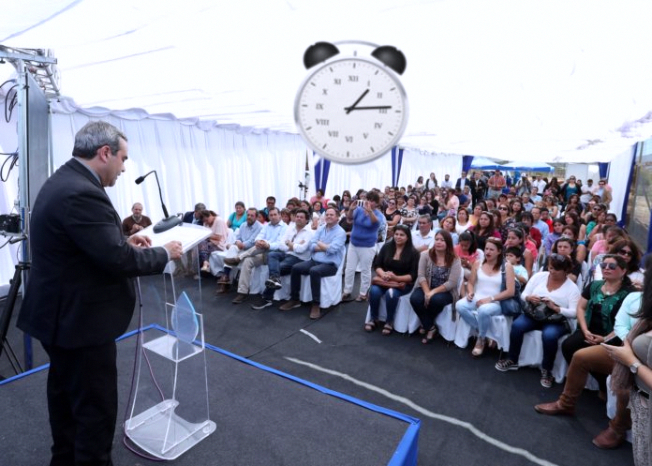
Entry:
h=1 m=14
